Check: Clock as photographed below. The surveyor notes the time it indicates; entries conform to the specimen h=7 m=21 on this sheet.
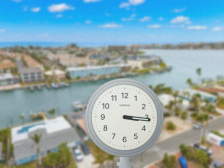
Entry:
h=3 m=16
